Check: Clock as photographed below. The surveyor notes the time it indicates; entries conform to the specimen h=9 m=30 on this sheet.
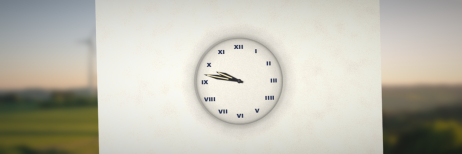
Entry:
h=9 m=47
